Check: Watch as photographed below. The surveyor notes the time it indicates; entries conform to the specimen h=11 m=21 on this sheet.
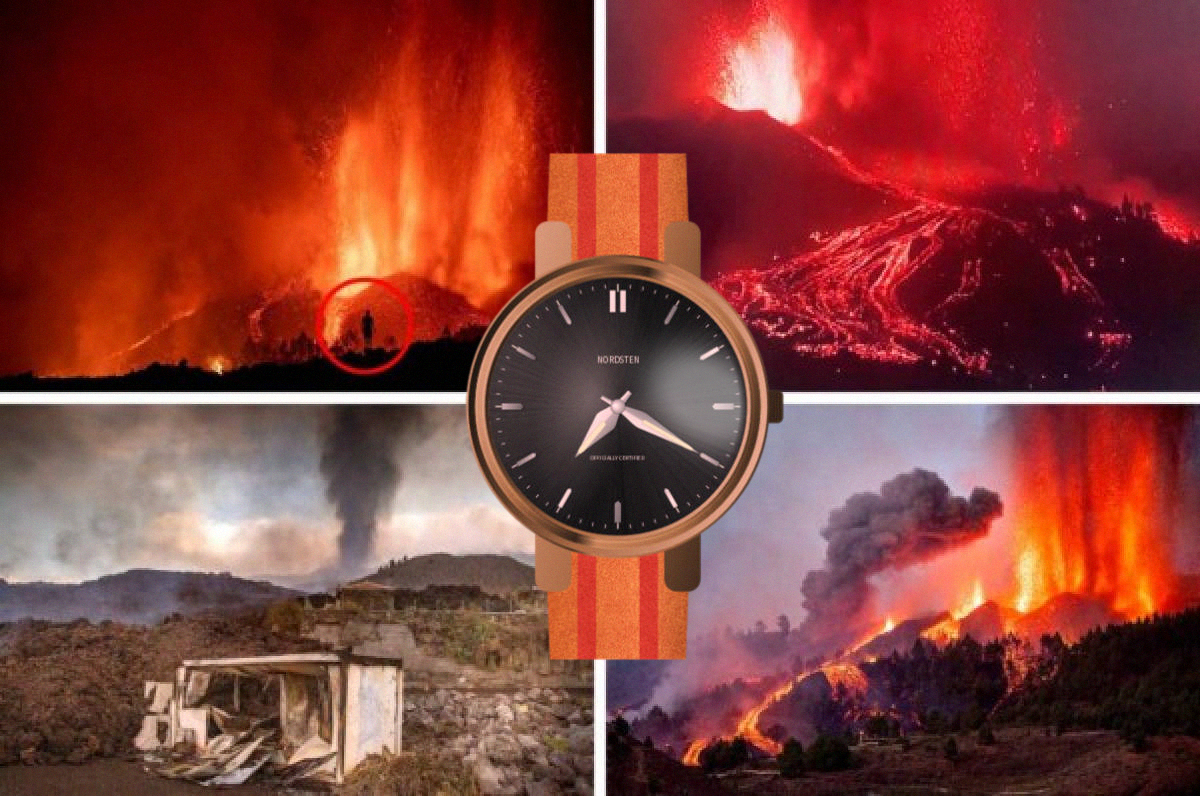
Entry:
h=7 m=20
